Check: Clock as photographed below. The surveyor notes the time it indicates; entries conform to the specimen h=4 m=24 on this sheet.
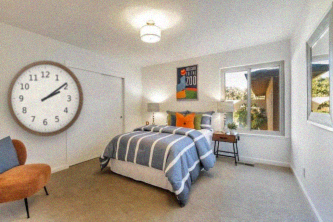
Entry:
h=2 m=9
